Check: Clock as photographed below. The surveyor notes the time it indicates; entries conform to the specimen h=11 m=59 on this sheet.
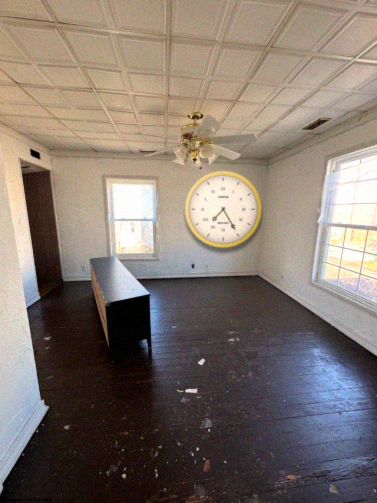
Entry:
h=7 m=25
